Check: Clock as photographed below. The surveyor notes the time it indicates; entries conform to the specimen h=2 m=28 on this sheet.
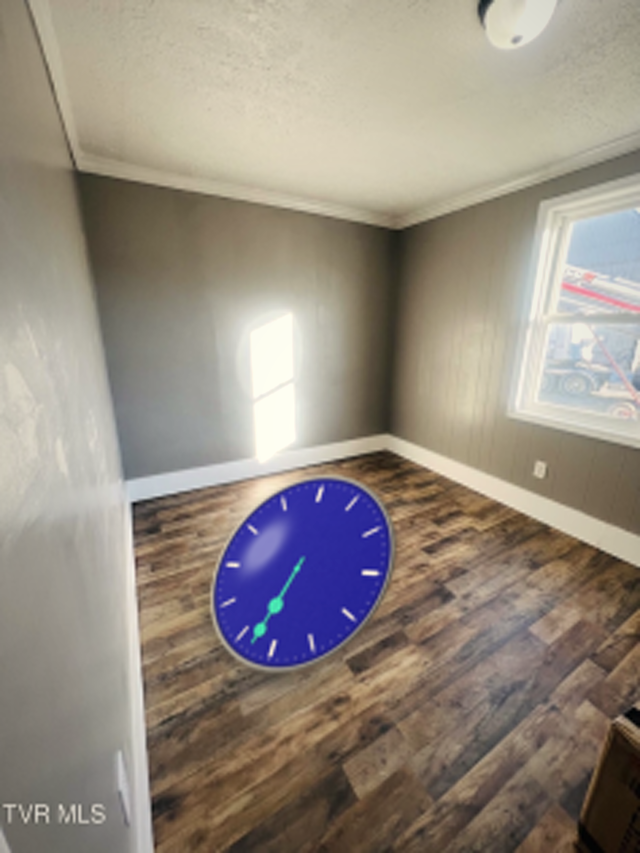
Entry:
h=6 m=33
